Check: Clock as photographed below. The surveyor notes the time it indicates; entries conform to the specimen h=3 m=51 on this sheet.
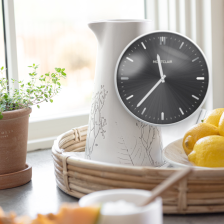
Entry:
h=11 m=37
